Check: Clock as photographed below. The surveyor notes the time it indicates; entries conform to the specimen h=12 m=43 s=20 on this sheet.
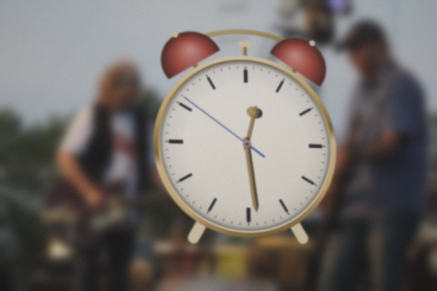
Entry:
h=12 m=28 s=51
